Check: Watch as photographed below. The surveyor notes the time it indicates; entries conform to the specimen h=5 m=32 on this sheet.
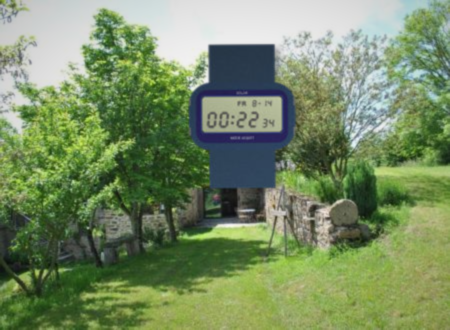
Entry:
h=0 m=22
